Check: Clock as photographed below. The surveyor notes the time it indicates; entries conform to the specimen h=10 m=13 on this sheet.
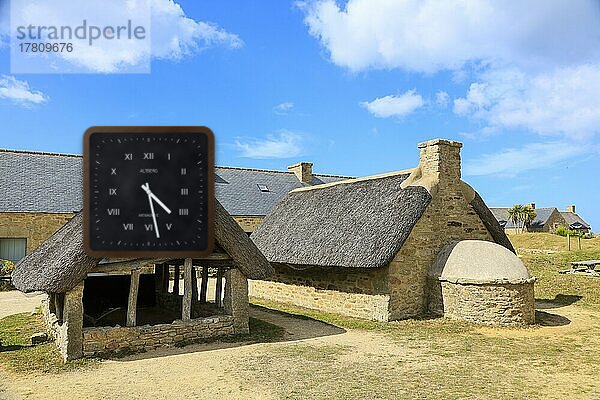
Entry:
h=4 m=28
